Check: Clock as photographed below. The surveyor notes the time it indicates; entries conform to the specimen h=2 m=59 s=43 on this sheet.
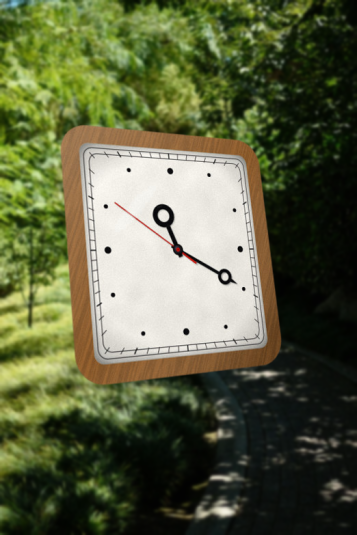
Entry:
h=11 m=19 s=51
